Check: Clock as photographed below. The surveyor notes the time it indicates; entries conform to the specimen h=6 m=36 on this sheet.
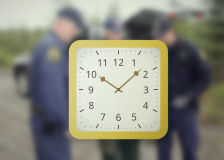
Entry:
h=10 m=8
